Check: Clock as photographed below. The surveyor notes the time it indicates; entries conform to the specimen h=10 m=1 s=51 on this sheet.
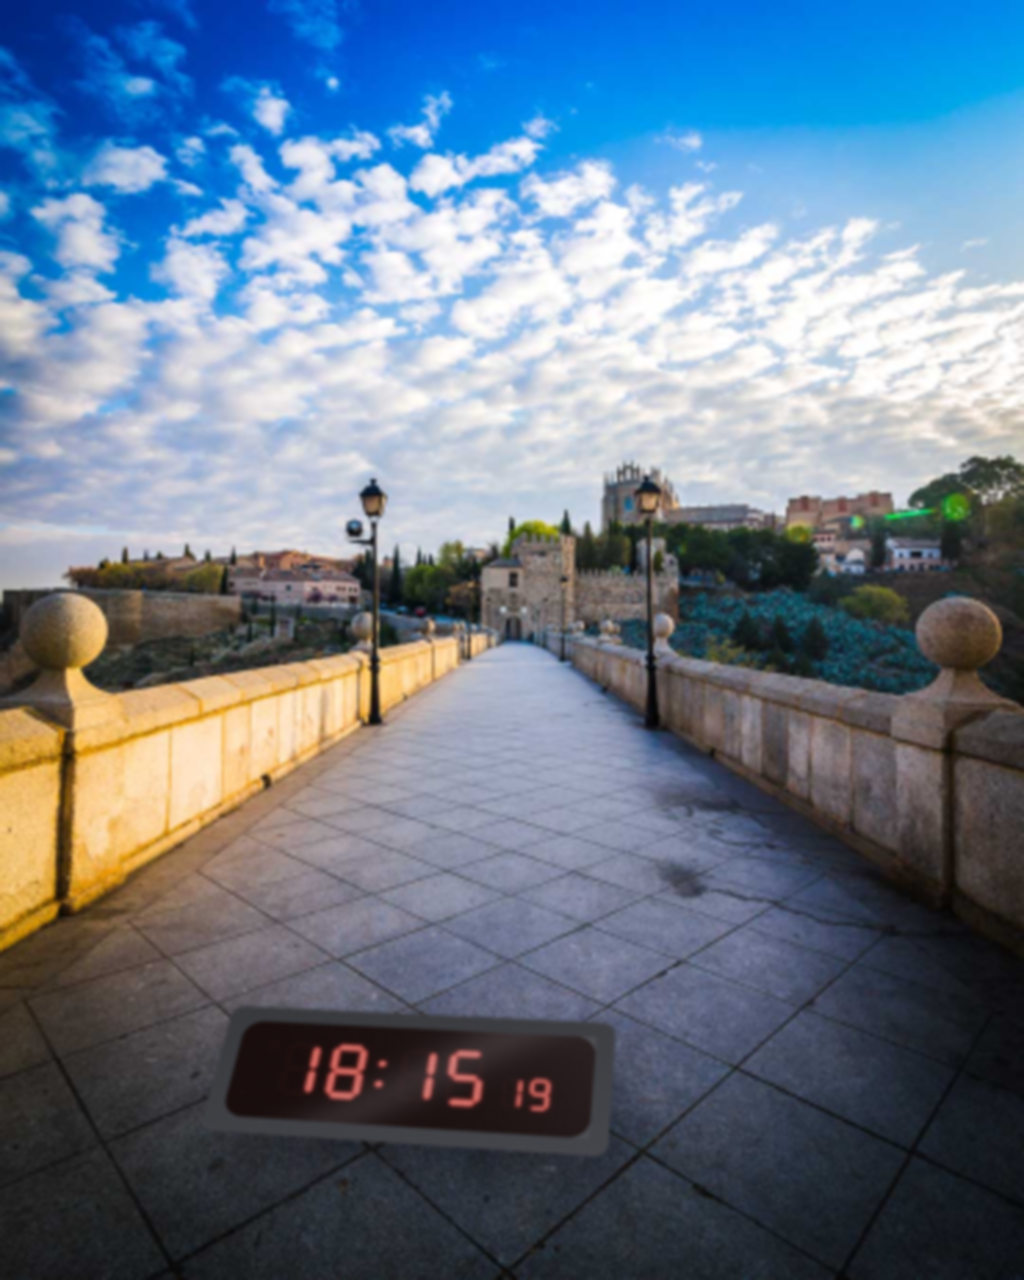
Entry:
h=18 m=15 s=19
